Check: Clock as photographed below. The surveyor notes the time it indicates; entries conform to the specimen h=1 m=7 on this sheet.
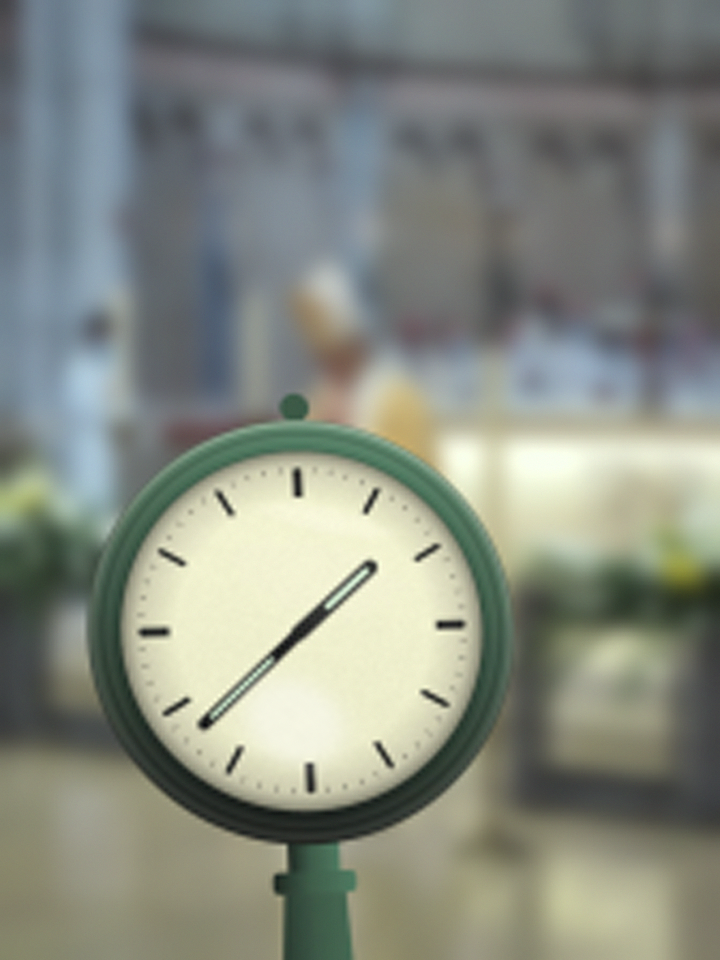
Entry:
h=1 m=38
